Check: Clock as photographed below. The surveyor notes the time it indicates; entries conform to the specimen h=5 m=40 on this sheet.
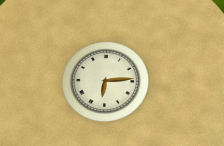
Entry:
h=6 m=14
